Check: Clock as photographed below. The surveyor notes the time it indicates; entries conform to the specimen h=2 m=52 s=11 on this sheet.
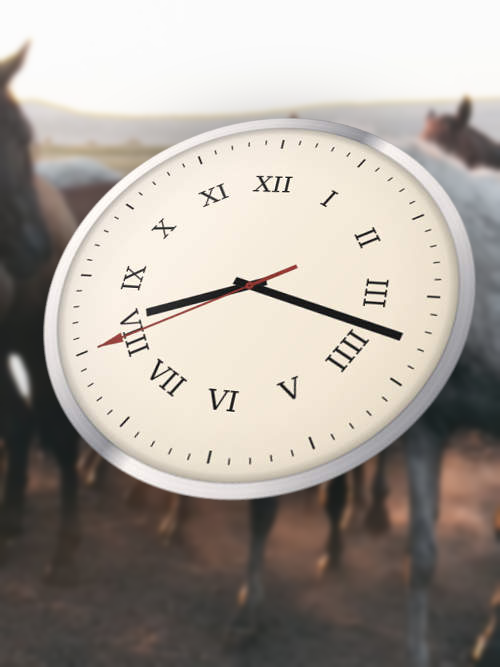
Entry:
h=8 m=17 s=40
